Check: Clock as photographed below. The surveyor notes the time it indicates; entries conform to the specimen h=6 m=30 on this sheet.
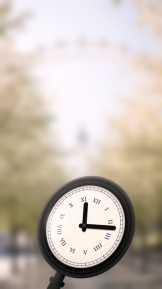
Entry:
h=11 m=12
